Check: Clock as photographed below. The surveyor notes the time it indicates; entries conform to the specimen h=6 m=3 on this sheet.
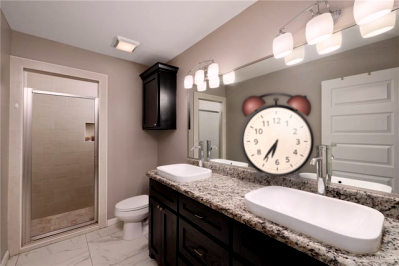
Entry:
h=6 m=36
